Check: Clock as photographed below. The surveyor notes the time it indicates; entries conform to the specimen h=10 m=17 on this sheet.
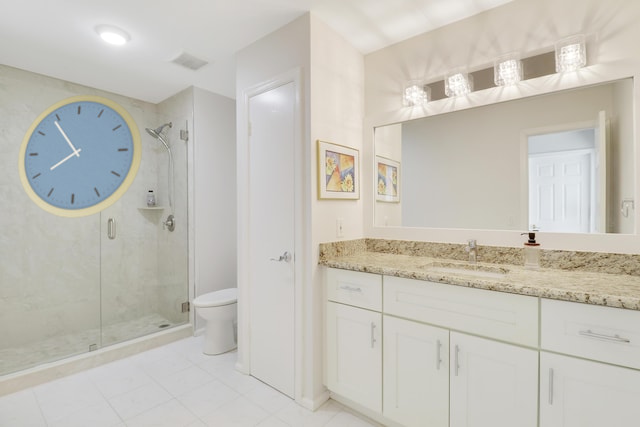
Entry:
h=7 m=54
